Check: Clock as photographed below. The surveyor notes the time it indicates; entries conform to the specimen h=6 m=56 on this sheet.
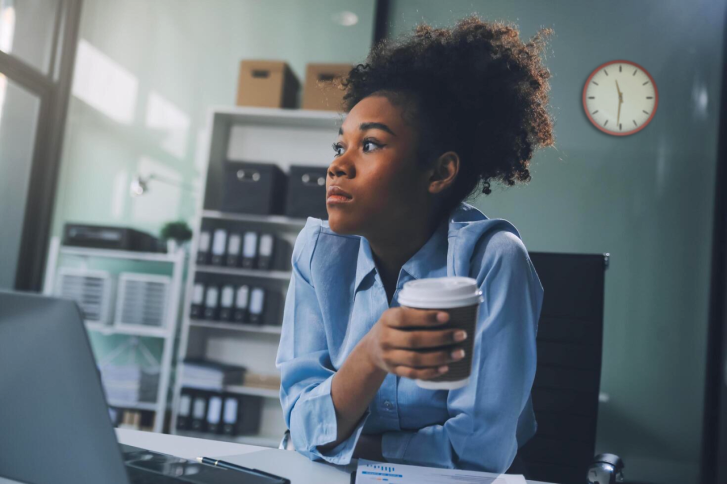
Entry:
h=11 m=31
